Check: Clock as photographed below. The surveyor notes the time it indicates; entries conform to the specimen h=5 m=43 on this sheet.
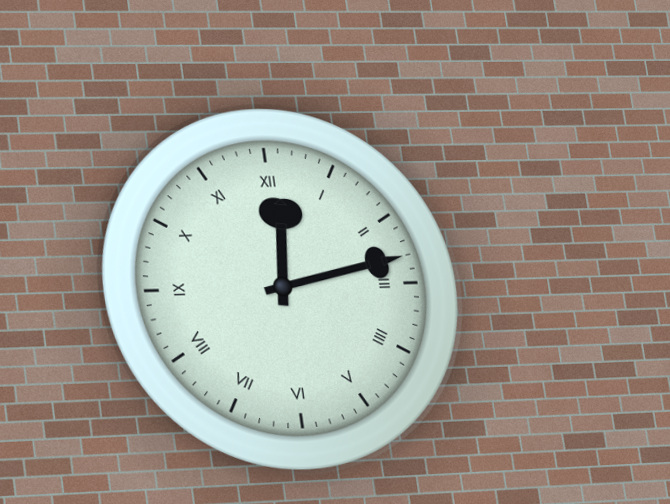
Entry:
h=12 m=13
